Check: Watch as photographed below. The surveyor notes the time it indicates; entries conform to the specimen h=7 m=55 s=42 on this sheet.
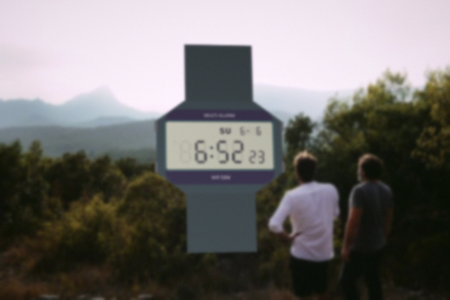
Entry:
h=6 m=52 s=23
